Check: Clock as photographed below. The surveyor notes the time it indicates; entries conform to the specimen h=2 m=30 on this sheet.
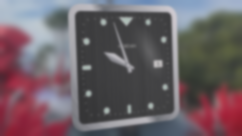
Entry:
h=9 m=57
